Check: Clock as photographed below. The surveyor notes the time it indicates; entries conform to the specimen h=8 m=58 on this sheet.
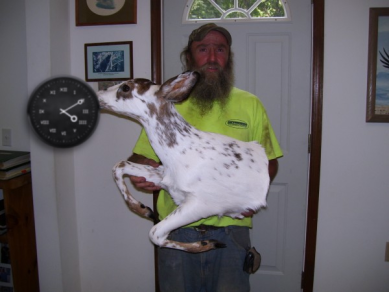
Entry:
h=4 m=10
